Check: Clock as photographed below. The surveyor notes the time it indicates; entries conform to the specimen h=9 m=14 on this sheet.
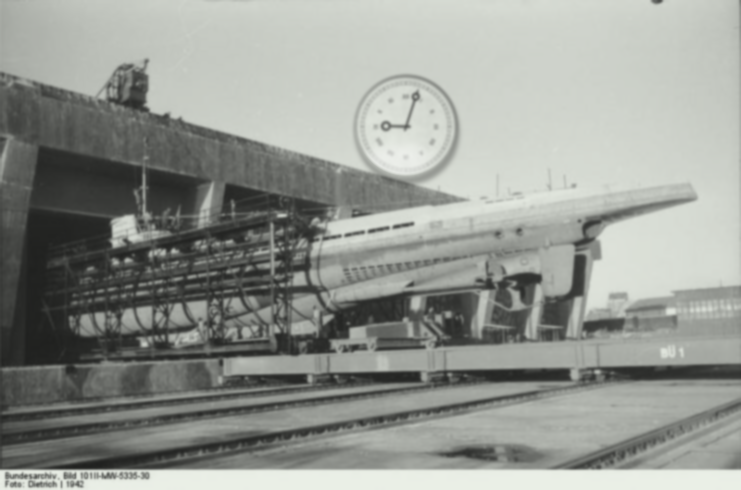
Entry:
h=9 m=3
